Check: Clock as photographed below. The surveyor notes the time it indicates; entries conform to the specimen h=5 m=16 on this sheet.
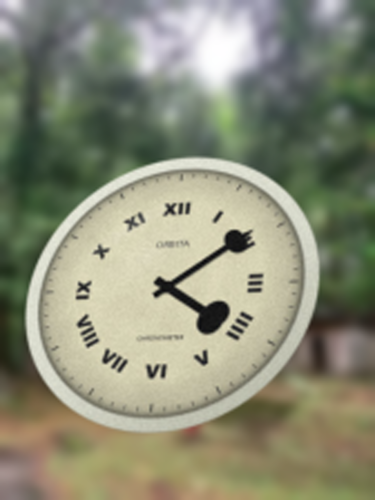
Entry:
h=4 m=9
